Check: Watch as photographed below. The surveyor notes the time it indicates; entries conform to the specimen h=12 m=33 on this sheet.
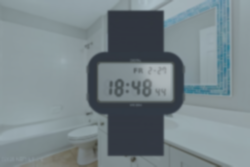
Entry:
h=18 m=48
